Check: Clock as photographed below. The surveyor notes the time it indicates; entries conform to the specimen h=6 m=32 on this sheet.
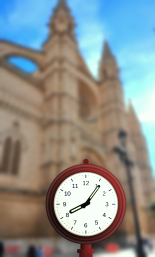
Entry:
h=8 m=6
